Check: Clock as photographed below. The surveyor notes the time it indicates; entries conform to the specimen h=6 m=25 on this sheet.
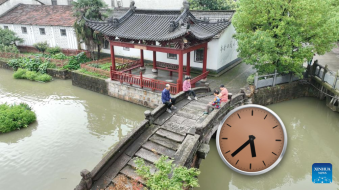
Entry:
h=5 m=38
